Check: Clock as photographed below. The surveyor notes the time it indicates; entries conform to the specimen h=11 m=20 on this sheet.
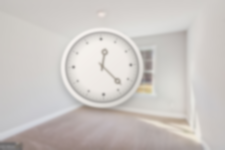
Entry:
h=12 m=23
